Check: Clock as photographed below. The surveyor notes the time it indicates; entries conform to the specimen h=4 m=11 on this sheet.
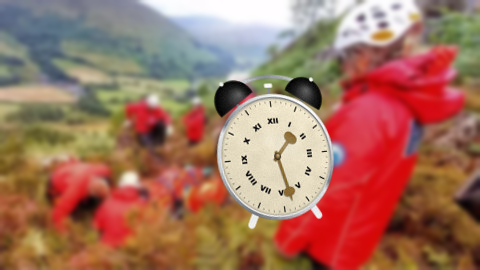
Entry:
h=1 m=28
